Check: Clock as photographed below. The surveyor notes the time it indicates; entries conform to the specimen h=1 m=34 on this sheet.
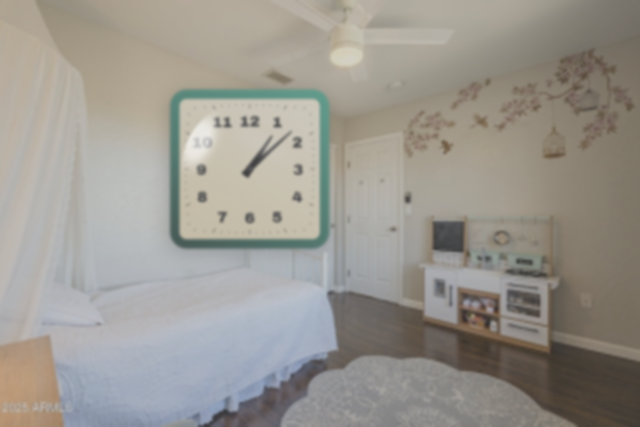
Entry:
h=1 m=8
